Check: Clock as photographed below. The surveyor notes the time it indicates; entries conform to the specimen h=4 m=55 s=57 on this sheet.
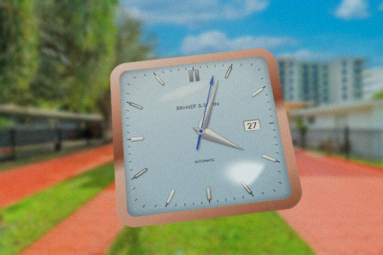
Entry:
h=4 m=4 s=3
